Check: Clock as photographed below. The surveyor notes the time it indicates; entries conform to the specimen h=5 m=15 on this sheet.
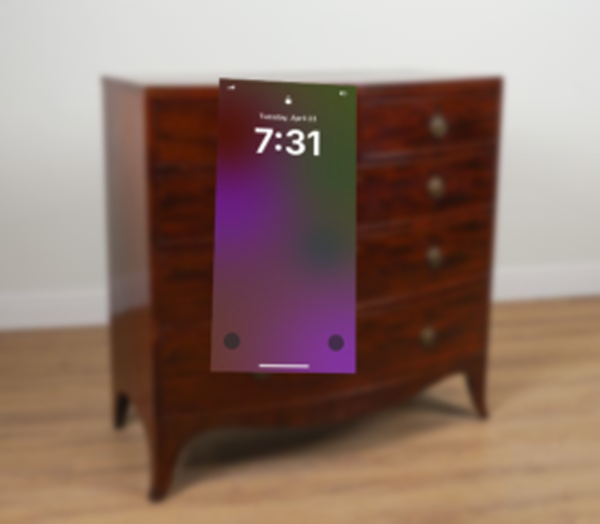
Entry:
h=7 m=31
